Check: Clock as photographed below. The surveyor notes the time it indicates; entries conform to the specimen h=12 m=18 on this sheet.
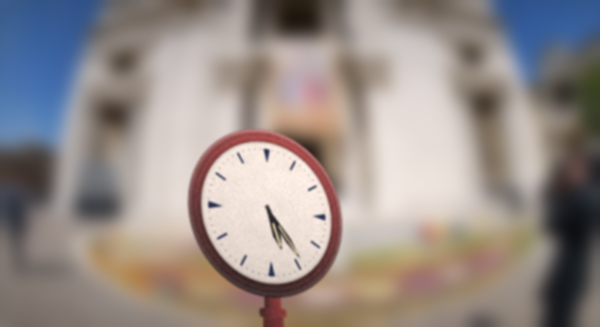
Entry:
h=5 m=24
